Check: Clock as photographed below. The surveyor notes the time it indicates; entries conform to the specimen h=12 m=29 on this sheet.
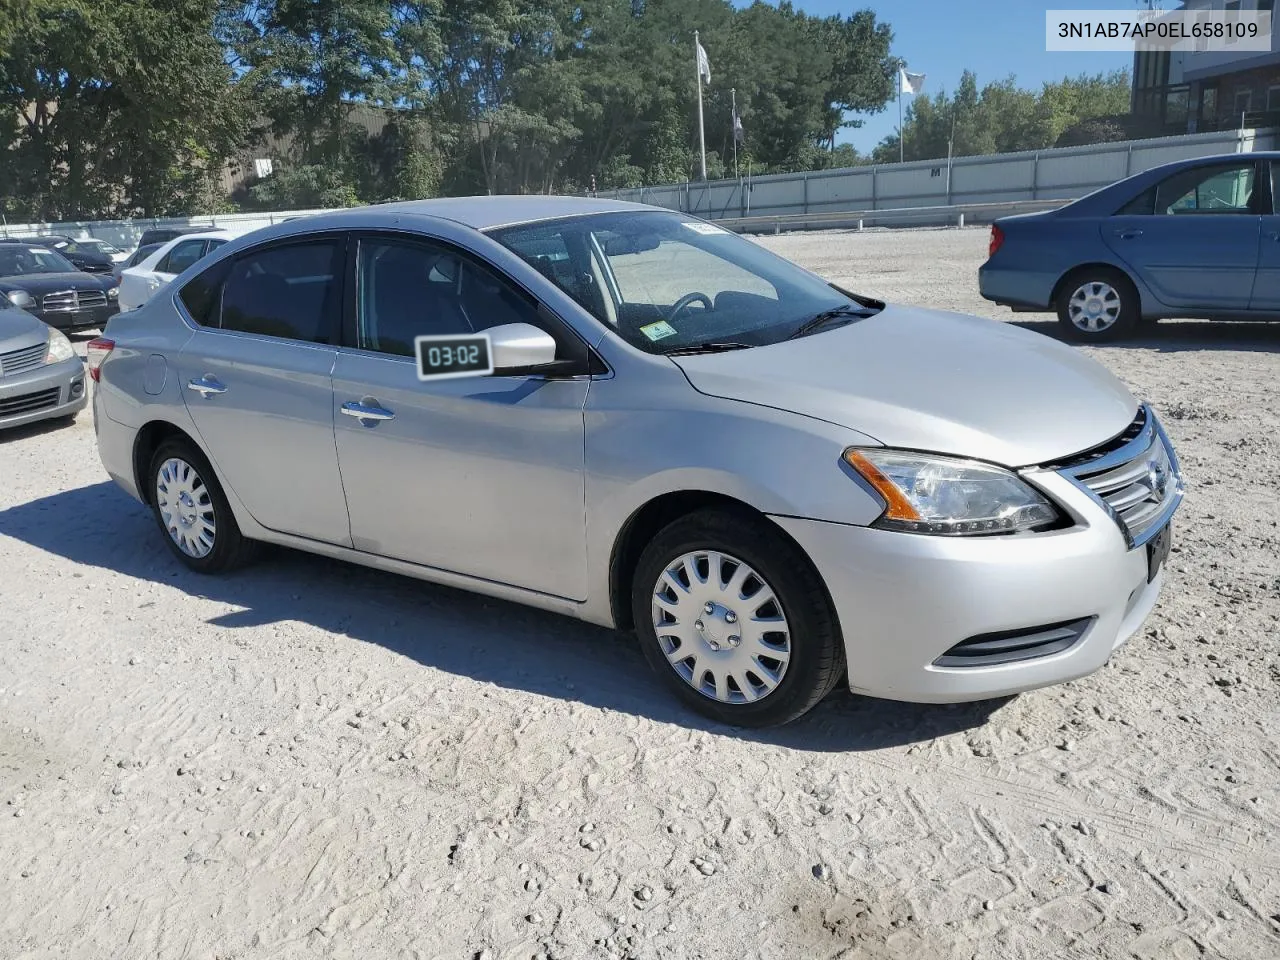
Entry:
h=3 m=2
